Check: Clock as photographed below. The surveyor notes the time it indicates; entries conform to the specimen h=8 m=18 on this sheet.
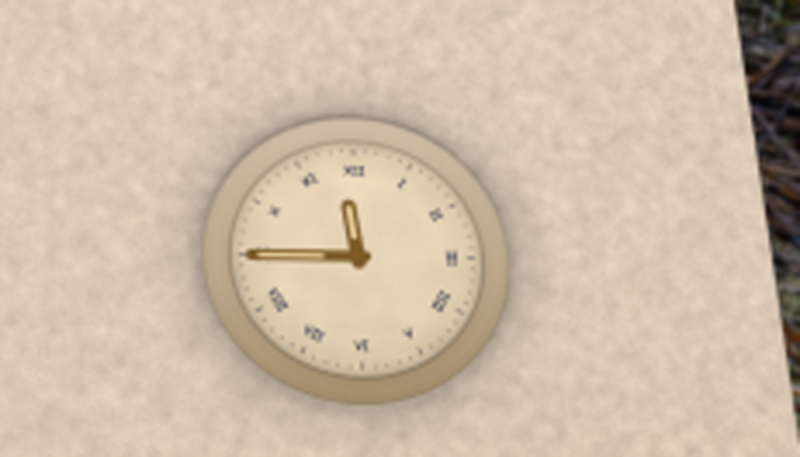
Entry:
h=11 m=45
